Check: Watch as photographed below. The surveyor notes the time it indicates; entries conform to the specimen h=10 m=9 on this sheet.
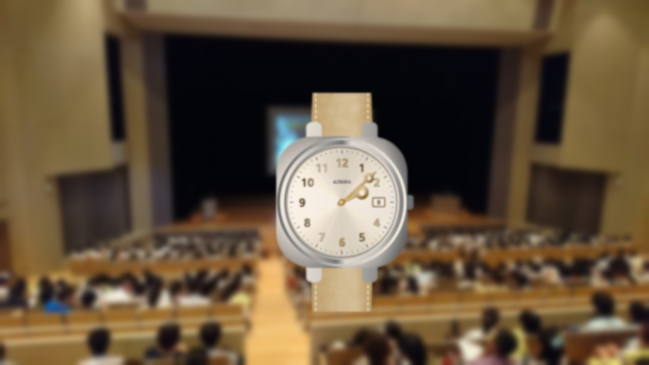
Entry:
h=2 m=8
